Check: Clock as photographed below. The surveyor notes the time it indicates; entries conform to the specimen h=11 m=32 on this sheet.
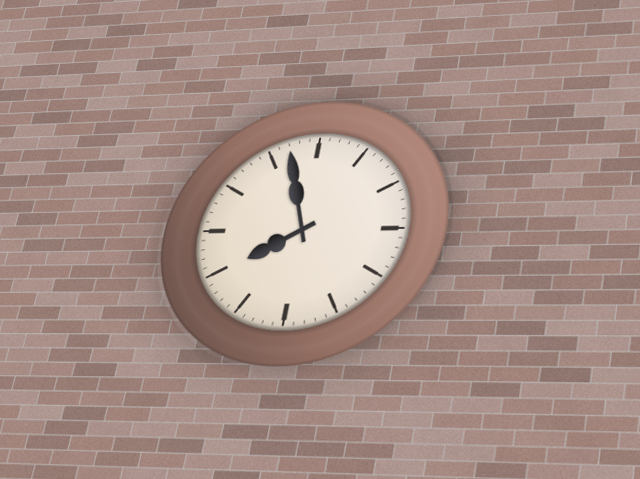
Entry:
h=7 m=57
